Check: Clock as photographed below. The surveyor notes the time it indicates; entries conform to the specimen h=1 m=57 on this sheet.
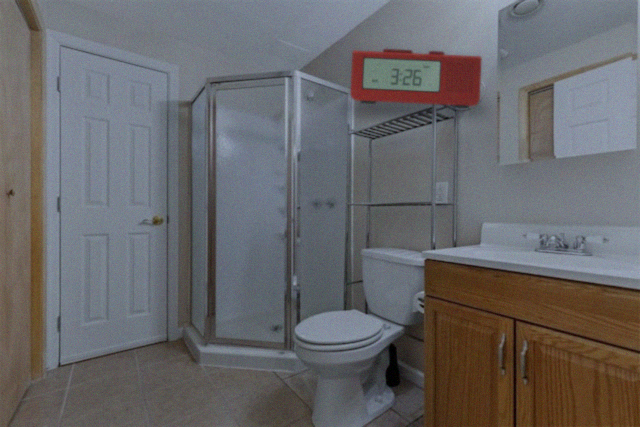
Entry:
h=3 m=26
